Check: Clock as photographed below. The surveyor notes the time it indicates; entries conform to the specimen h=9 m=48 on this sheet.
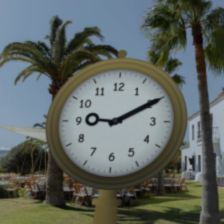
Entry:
h=9 m=10
